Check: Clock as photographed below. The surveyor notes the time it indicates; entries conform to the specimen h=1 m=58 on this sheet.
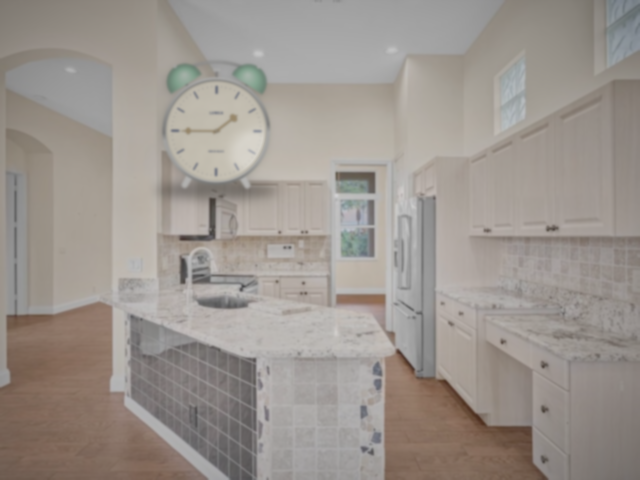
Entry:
h=1 m=45
